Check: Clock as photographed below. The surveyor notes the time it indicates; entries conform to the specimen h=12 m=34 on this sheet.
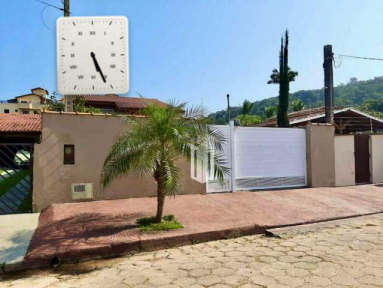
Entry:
h=5 m=26
